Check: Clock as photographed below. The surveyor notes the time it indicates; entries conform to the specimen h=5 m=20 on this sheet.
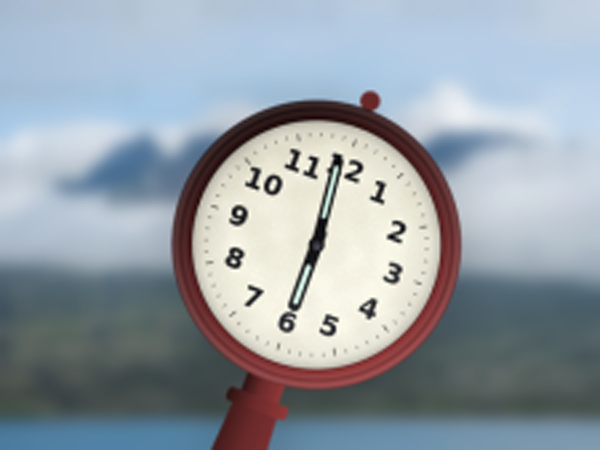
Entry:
h=5 m=59
